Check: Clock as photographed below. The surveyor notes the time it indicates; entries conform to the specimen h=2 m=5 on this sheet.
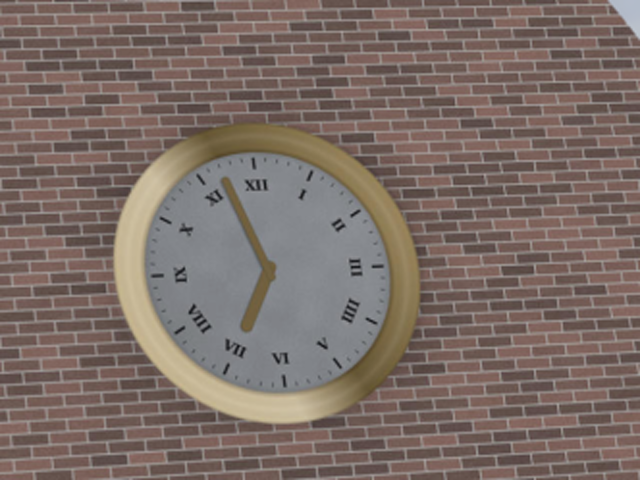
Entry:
h=6 m=57
